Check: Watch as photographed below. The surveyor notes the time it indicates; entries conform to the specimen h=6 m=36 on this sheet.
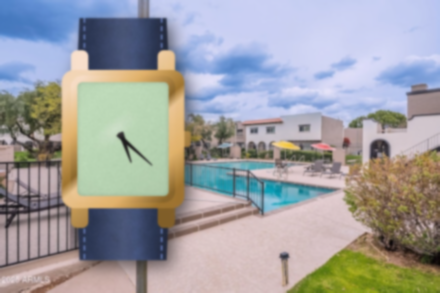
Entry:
h=5 m=22
